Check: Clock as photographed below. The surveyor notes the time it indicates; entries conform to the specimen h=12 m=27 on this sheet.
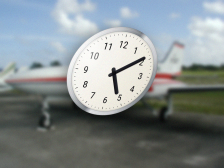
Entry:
h=5 m=9
